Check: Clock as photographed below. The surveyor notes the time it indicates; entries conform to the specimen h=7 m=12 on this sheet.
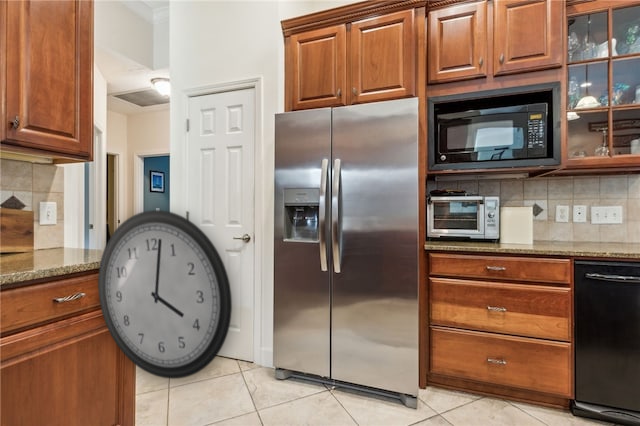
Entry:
h=4 m=2
